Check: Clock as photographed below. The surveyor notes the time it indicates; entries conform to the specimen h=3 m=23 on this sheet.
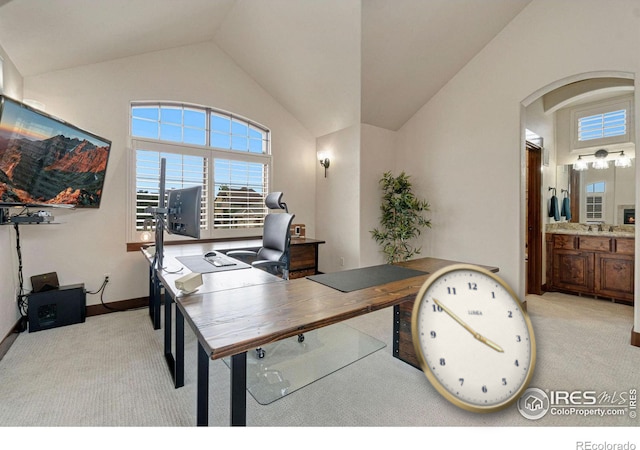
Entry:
h=3 m=51
